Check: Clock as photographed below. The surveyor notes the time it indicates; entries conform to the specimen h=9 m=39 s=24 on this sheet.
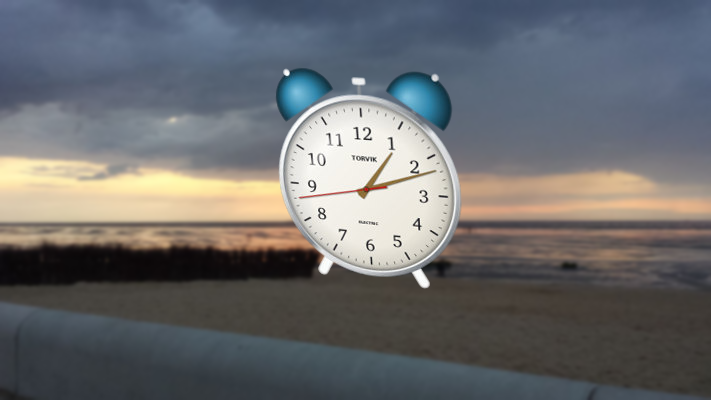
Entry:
h=1 m=11 s=43
